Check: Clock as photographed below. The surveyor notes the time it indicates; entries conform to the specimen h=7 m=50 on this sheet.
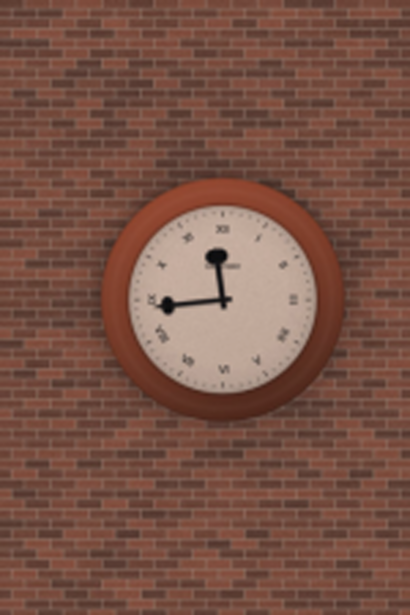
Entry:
h=11 m=44
